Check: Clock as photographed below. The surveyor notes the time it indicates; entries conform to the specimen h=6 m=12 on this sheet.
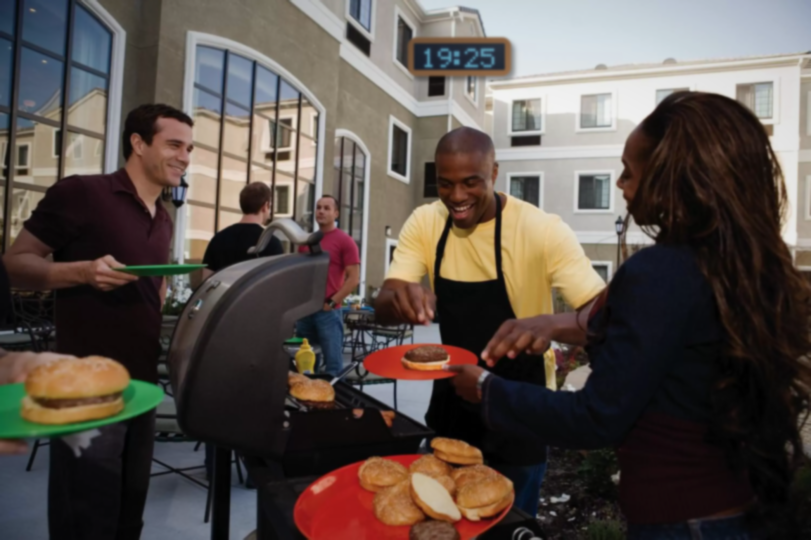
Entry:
h=19 m=25
